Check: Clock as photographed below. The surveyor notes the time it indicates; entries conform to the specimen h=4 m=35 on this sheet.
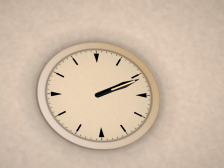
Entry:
h=2 m=11
